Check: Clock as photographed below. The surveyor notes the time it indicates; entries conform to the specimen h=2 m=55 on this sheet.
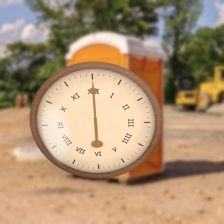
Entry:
h=6 m=0
